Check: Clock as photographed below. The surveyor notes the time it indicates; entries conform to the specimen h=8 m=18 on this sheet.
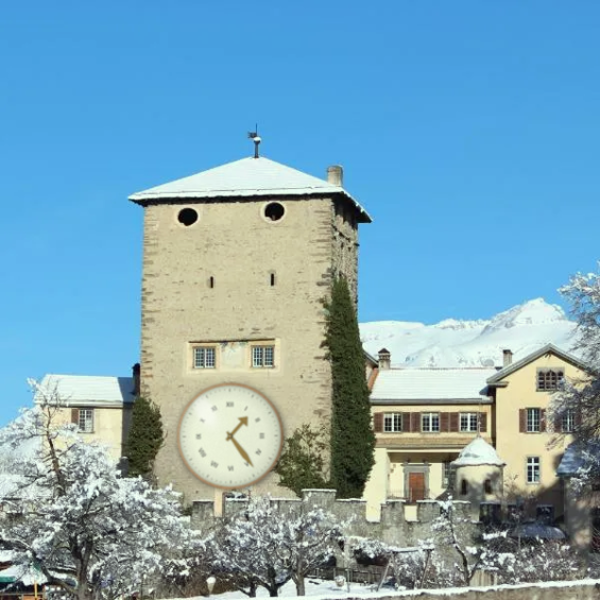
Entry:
h=1 m=24
